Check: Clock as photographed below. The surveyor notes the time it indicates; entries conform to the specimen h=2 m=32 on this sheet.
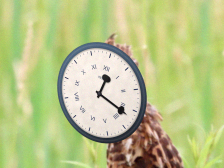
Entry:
h=12 m=17
